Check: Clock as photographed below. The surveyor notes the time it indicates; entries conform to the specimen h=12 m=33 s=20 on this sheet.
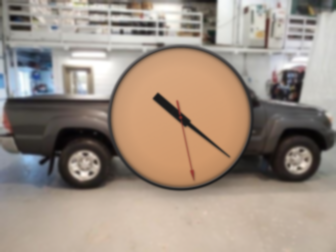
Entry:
h=10 m=21 s=28
